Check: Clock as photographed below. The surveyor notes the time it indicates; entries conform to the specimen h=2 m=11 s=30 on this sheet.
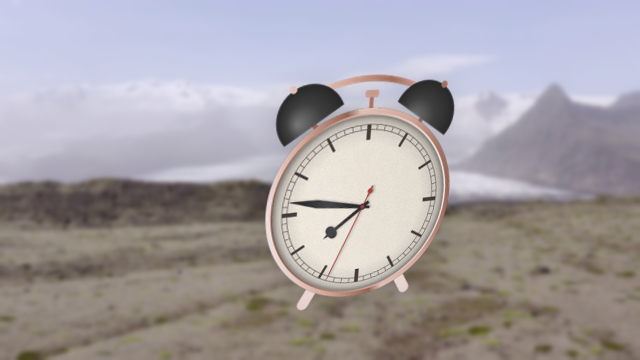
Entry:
h=7 m=46 s=34
